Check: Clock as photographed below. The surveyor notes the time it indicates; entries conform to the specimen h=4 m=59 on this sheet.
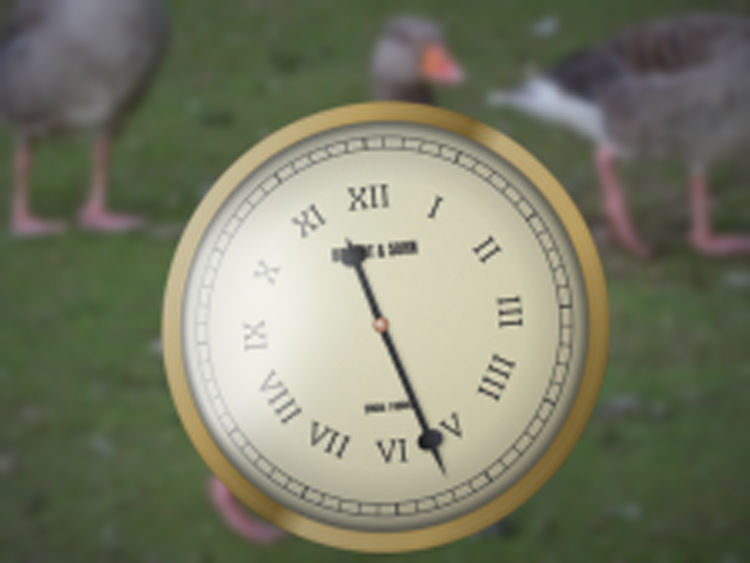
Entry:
h=11 m=27
